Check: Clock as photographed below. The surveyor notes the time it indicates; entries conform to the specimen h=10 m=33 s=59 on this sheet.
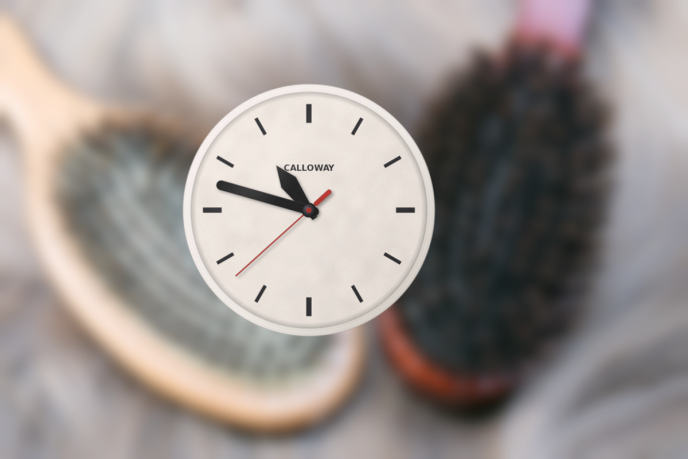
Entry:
h=10 m=47 s=38
